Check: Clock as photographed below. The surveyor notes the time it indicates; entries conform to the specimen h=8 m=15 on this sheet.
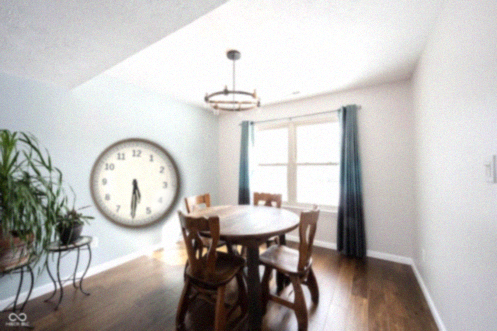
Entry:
h=5 m=30
